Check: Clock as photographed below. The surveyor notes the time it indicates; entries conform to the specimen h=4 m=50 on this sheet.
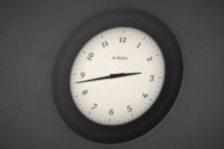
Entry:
h=2 m=43
